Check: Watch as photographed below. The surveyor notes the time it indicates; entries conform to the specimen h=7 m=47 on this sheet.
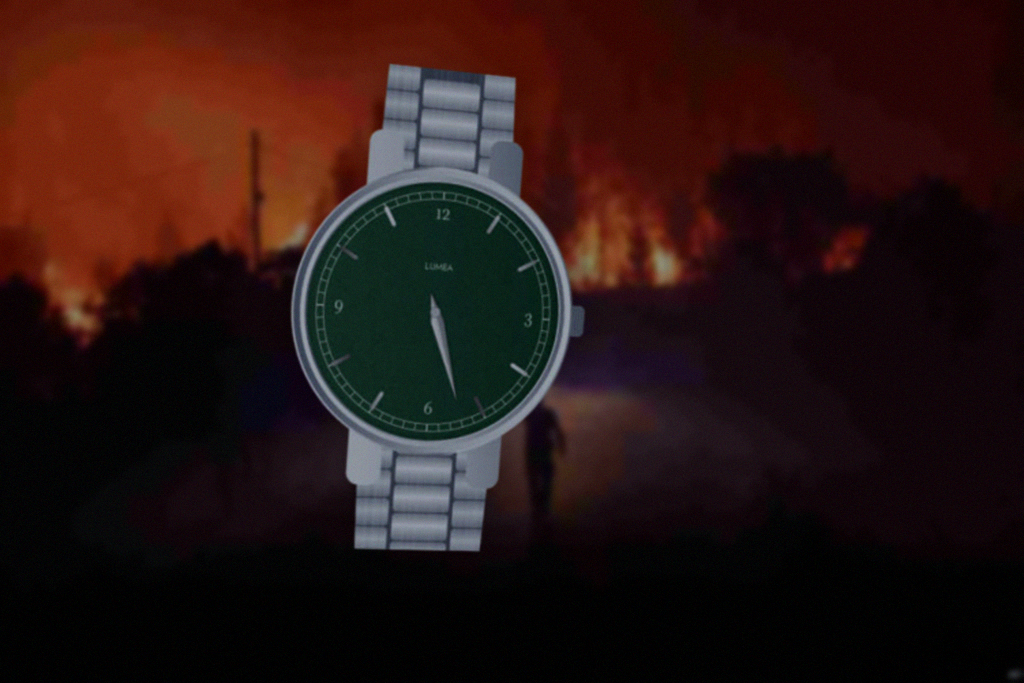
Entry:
h=5 m=27
